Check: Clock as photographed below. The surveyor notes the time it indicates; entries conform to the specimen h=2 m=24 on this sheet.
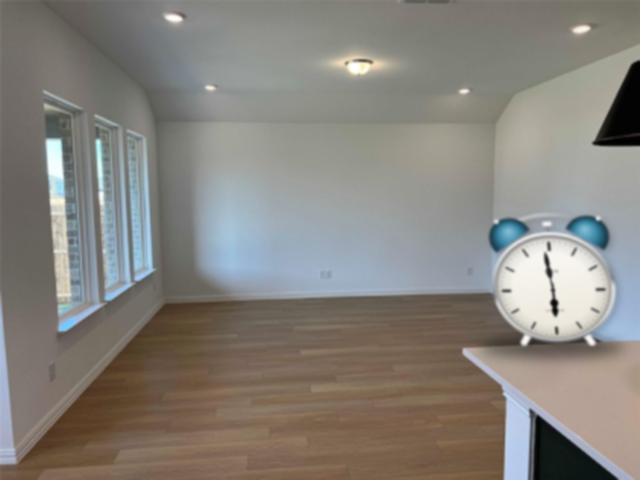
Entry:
h=5 m=59
